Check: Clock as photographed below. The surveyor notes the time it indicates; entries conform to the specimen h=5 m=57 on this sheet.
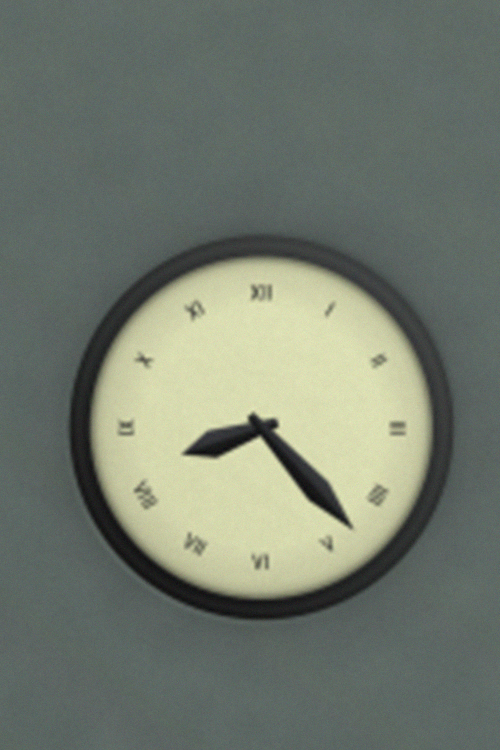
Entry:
h=8 m=23
